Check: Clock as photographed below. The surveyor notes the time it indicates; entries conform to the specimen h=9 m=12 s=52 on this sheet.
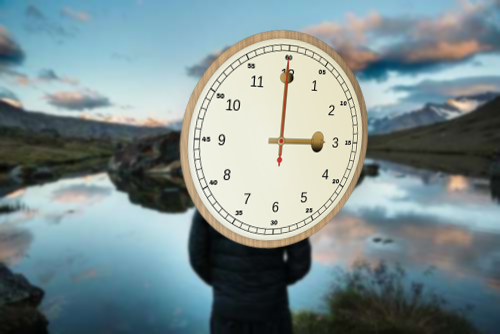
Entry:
h=3 m=0 s=0
